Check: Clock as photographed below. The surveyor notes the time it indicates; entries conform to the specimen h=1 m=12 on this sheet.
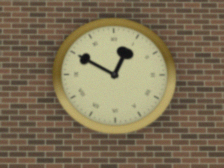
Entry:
h=12 m=50
